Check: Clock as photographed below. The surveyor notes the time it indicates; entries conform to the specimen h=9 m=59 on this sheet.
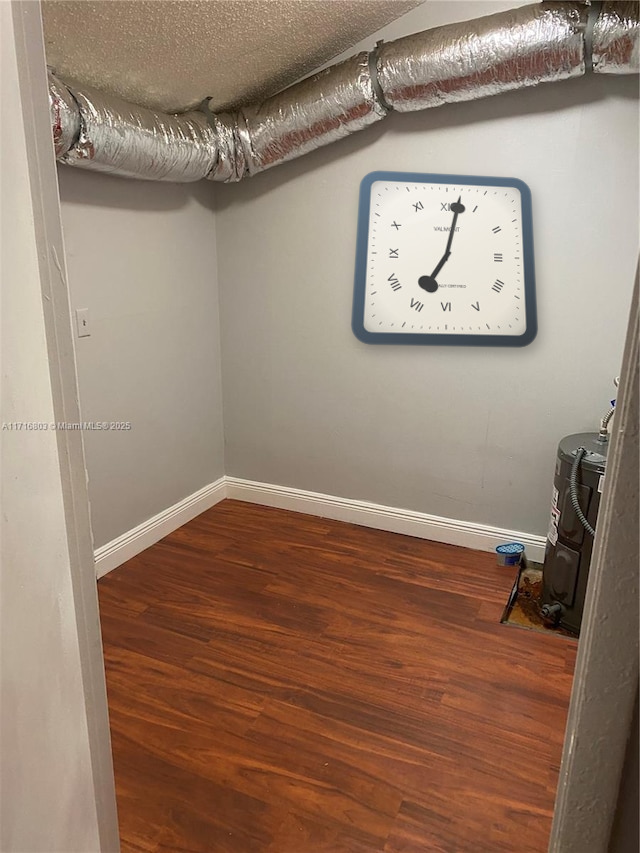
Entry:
h=7 m=2
